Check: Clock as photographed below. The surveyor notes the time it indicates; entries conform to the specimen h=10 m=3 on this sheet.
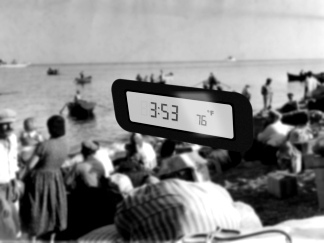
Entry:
h=3 m=53
